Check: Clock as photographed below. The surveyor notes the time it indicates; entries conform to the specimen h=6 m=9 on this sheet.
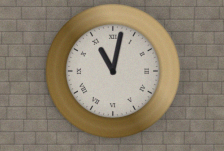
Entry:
h=11 m=2
